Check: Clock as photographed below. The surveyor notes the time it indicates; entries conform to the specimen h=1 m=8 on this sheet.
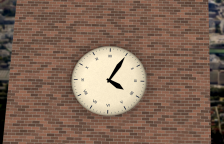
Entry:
h=4 m=5
